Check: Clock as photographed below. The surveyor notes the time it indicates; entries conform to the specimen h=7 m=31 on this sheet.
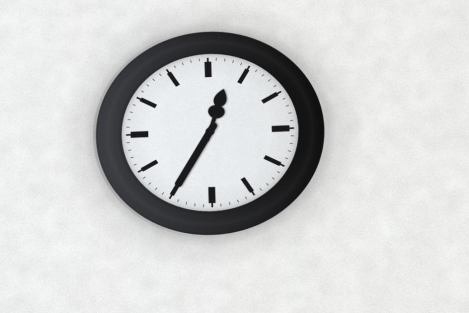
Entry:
h=12 m=35
